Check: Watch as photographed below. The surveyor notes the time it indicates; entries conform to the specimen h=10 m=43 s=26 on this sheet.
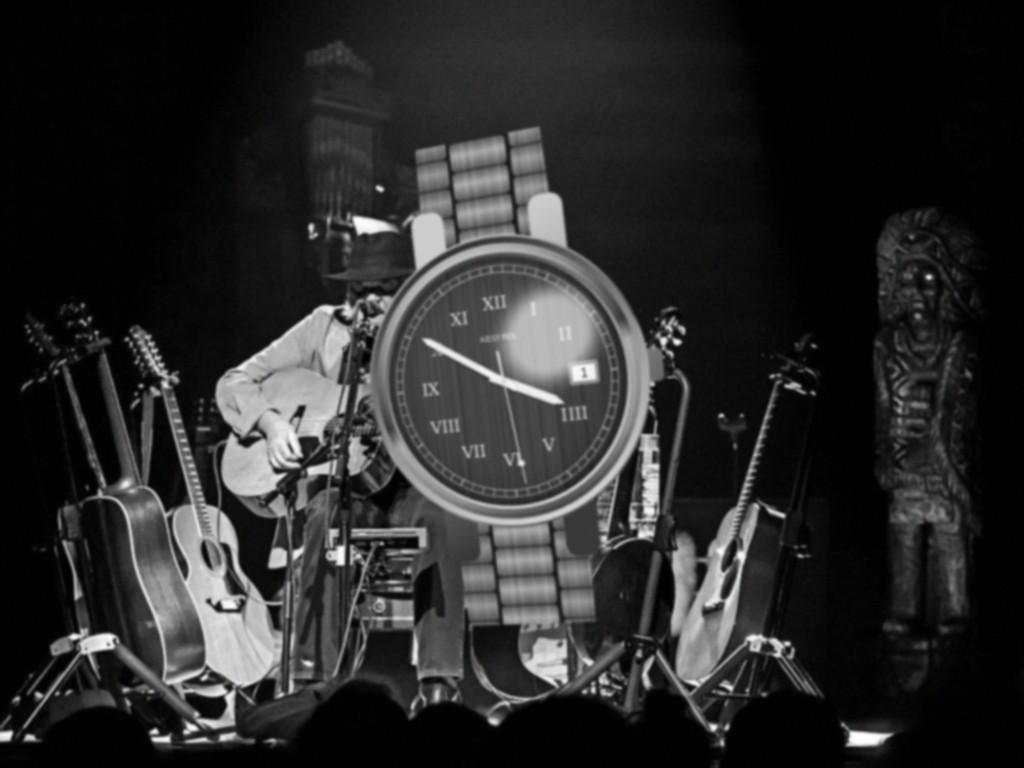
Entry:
h=3 m=50 s=29
